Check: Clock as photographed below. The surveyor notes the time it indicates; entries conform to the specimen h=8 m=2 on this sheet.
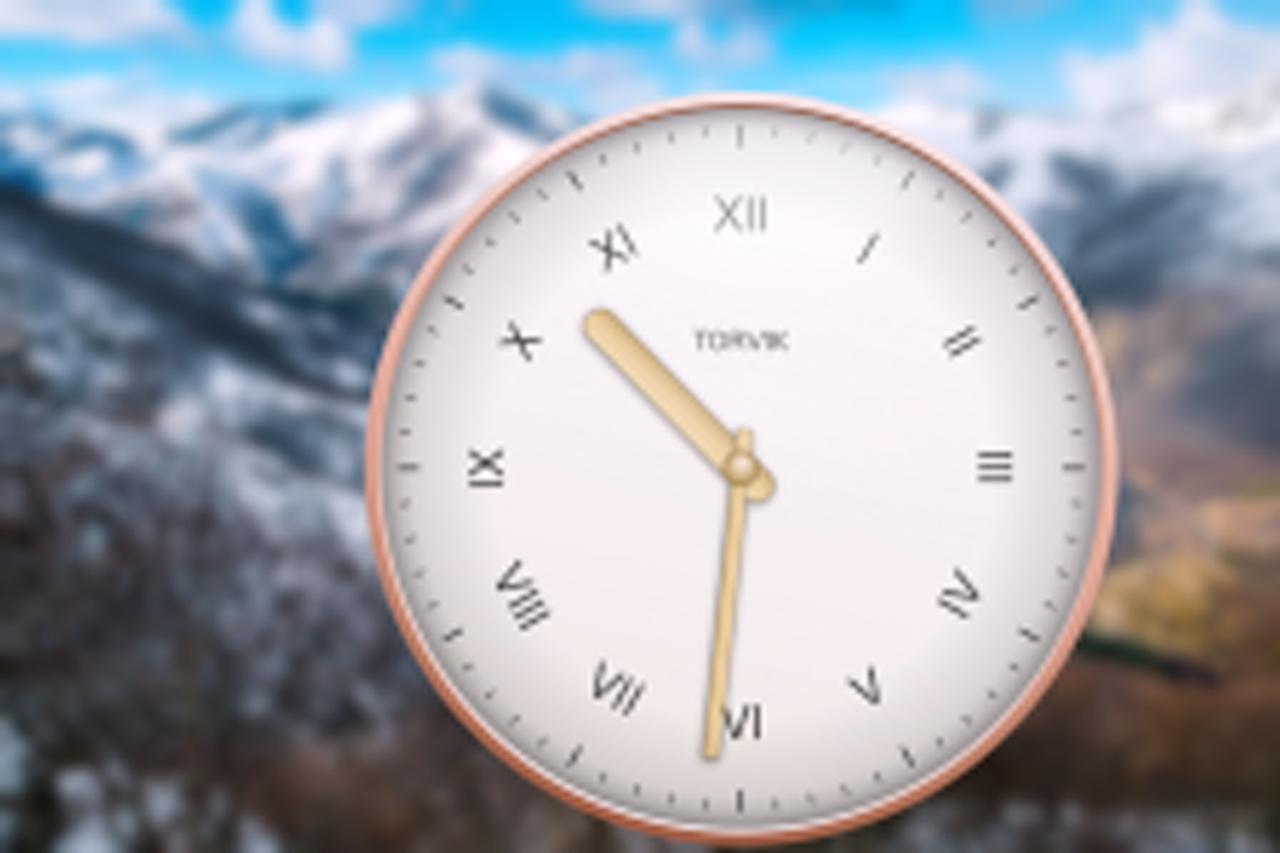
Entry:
h=10 m=31
